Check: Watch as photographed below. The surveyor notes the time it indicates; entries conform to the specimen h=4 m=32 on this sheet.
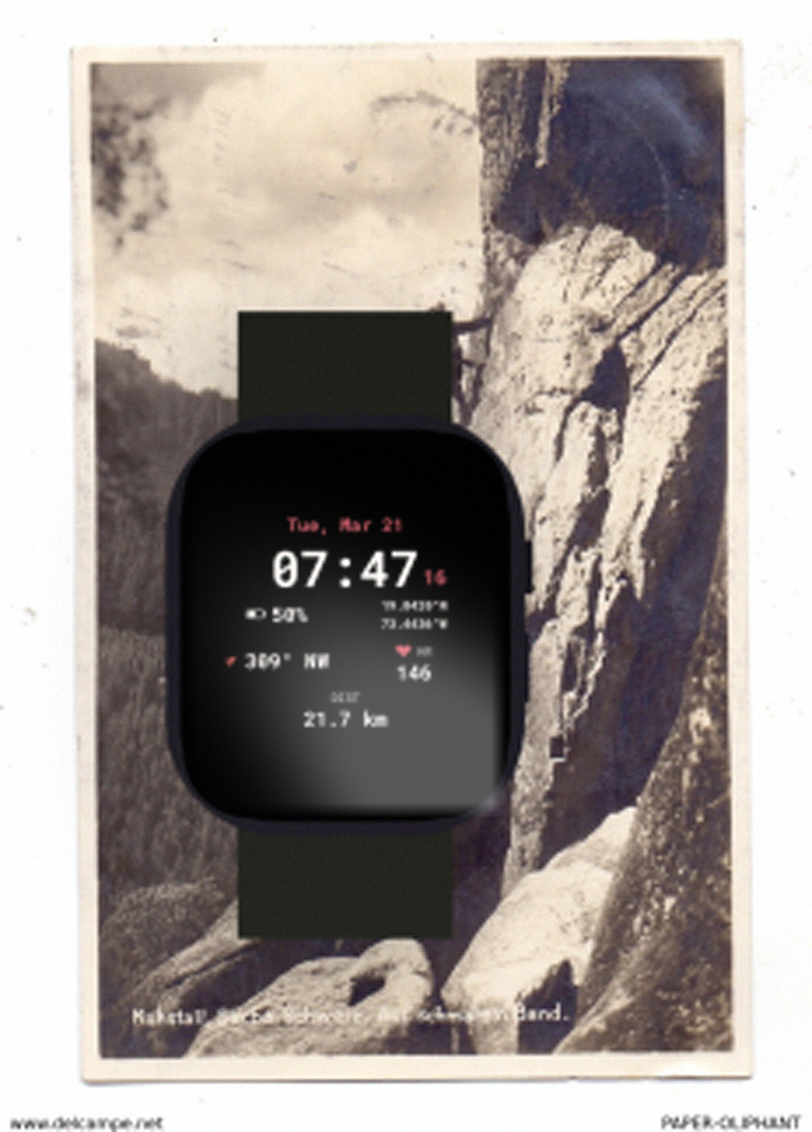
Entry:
h=7 m=47
